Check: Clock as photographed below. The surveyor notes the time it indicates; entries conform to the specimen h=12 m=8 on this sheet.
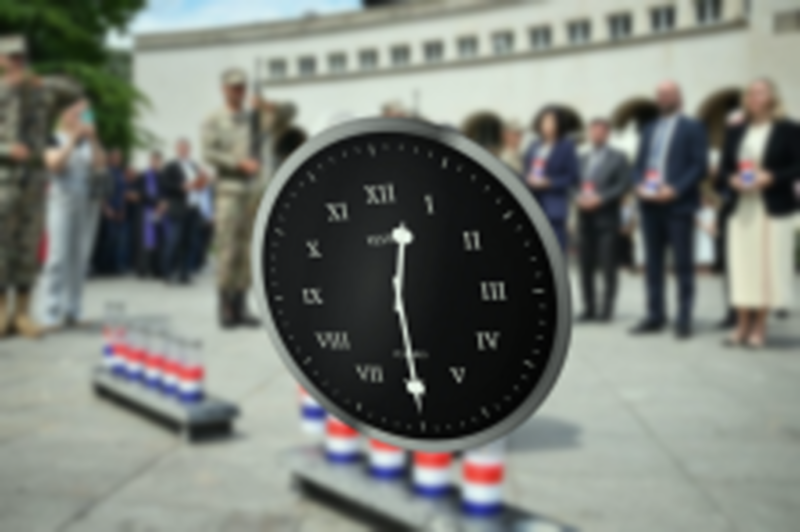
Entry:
h=12 m=30
